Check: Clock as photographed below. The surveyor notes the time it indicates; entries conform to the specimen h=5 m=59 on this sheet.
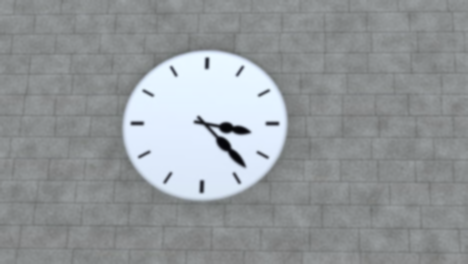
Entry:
h=3 m=23
